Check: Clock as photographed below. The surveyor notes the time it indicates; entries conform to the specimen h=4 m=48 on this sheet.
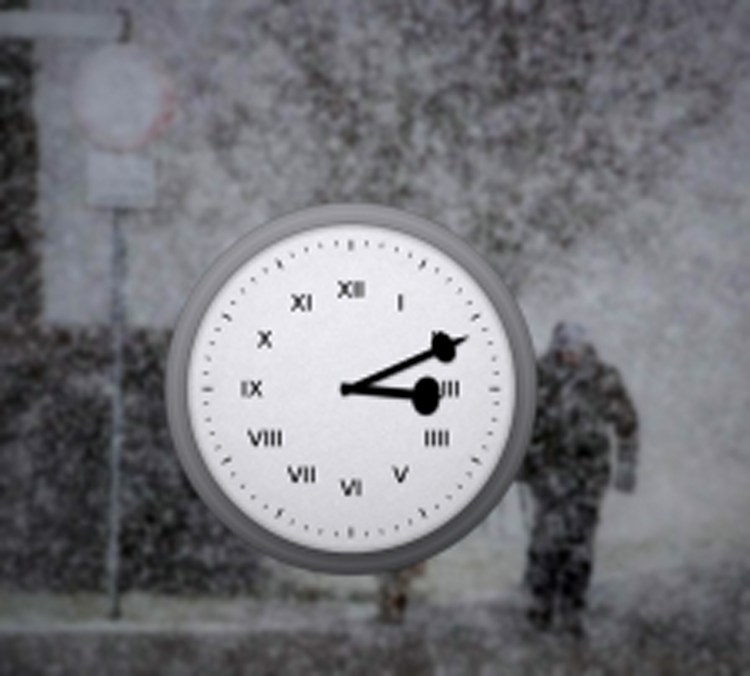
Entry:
h=3 m=11
